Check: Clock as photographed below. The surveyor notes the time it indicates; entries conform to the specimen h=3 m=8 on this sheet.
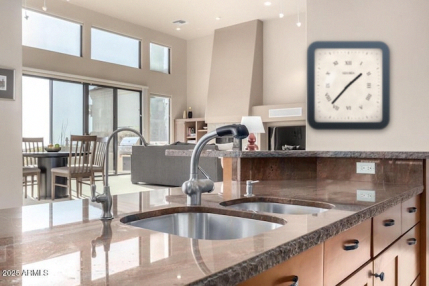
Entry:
h=1 m=37
